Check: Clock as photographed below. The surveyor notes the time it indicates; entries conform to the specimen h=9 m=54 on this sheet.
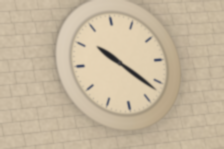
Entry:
h=10 m=22
